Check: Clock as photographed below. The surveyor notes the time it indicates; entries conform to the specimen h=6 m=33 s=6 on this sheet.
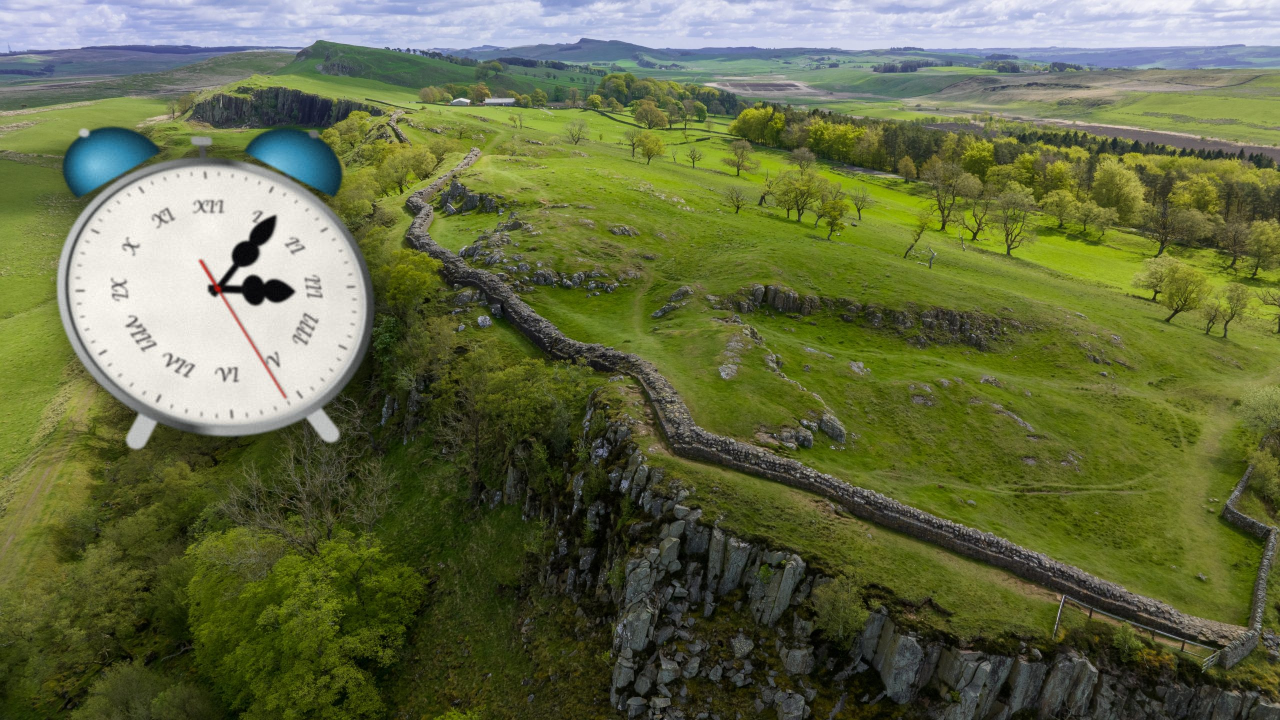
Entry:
h=3 m=6 s=26
